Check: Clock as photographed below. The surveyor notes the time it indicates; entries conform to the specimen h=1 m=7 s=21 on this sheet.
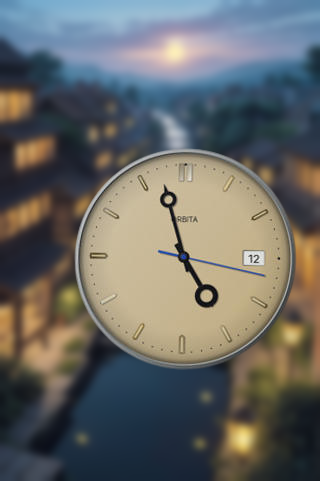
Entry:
h=4 m=57 s=17
